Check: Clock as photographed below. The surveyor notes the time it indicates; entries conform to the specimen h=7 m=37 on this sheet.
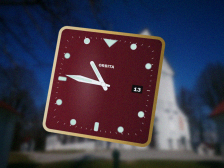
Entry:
h=10 m=46
